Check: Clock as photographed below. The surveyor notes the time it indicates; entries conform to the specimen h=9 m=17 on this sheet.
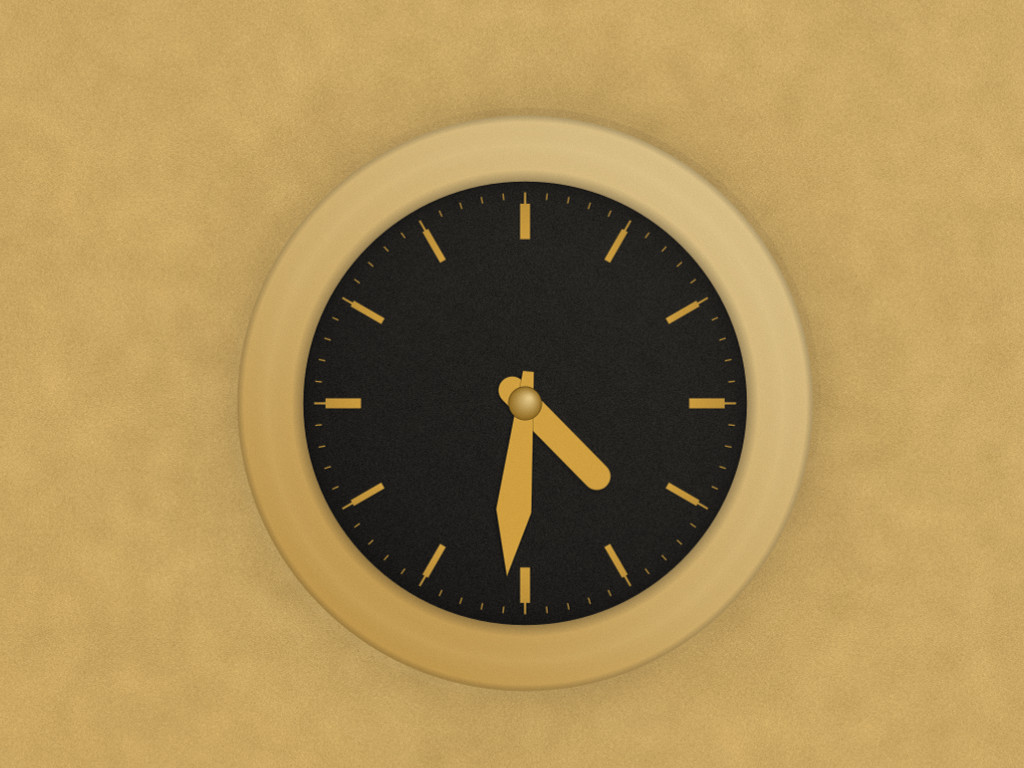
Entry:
h=4 m=31
